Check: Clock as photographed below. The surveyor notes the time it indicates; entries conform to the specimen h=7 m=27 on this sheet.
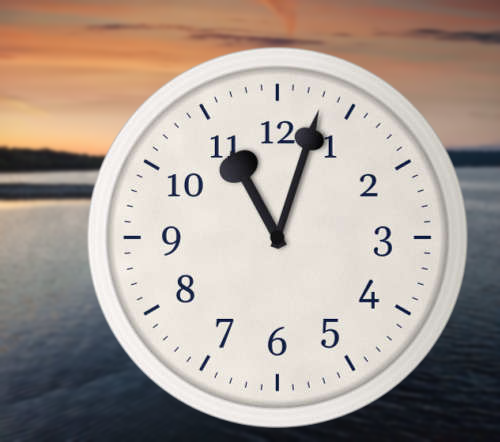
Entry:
h=11 m=3
